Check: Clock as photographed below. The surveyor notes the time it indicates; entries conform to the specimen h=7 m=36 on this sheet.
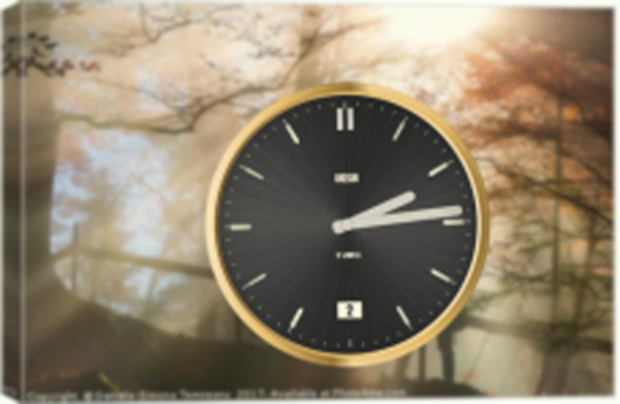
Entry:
h=2 m=14
